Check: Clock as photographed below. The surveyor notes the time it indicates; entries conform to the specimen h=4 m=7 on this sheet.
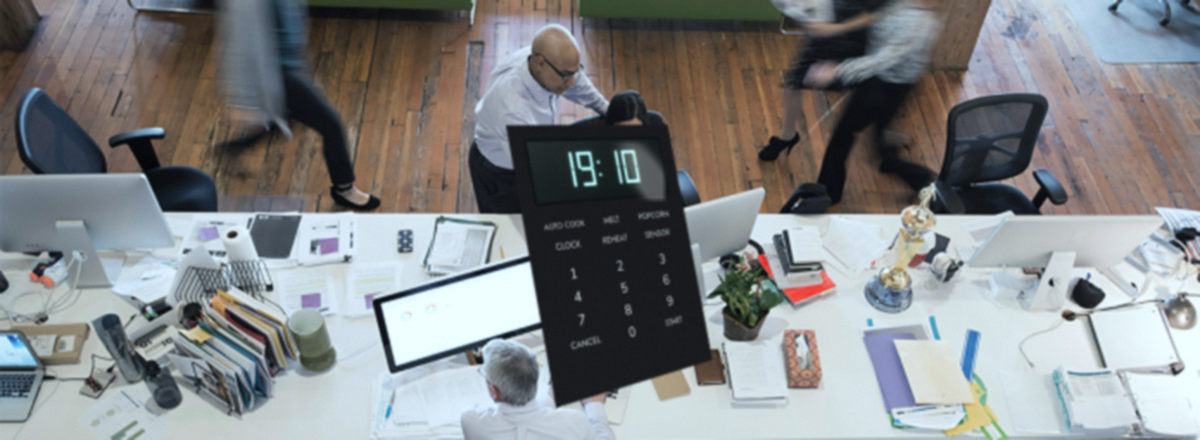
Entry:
h=19 m=10
